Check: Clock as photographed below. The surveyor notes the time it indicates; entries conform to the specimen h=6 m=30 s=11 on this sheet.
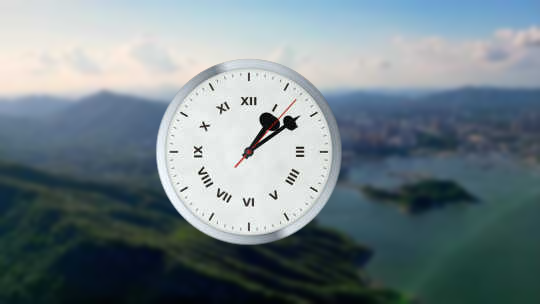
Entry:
h=1 m=9 s=7
